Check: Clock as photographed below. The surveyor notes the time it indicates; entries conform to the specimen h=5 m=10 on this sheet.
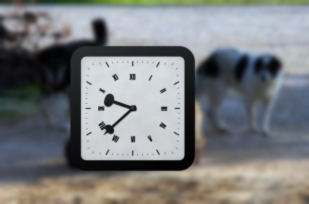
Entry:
h=9 m=38
